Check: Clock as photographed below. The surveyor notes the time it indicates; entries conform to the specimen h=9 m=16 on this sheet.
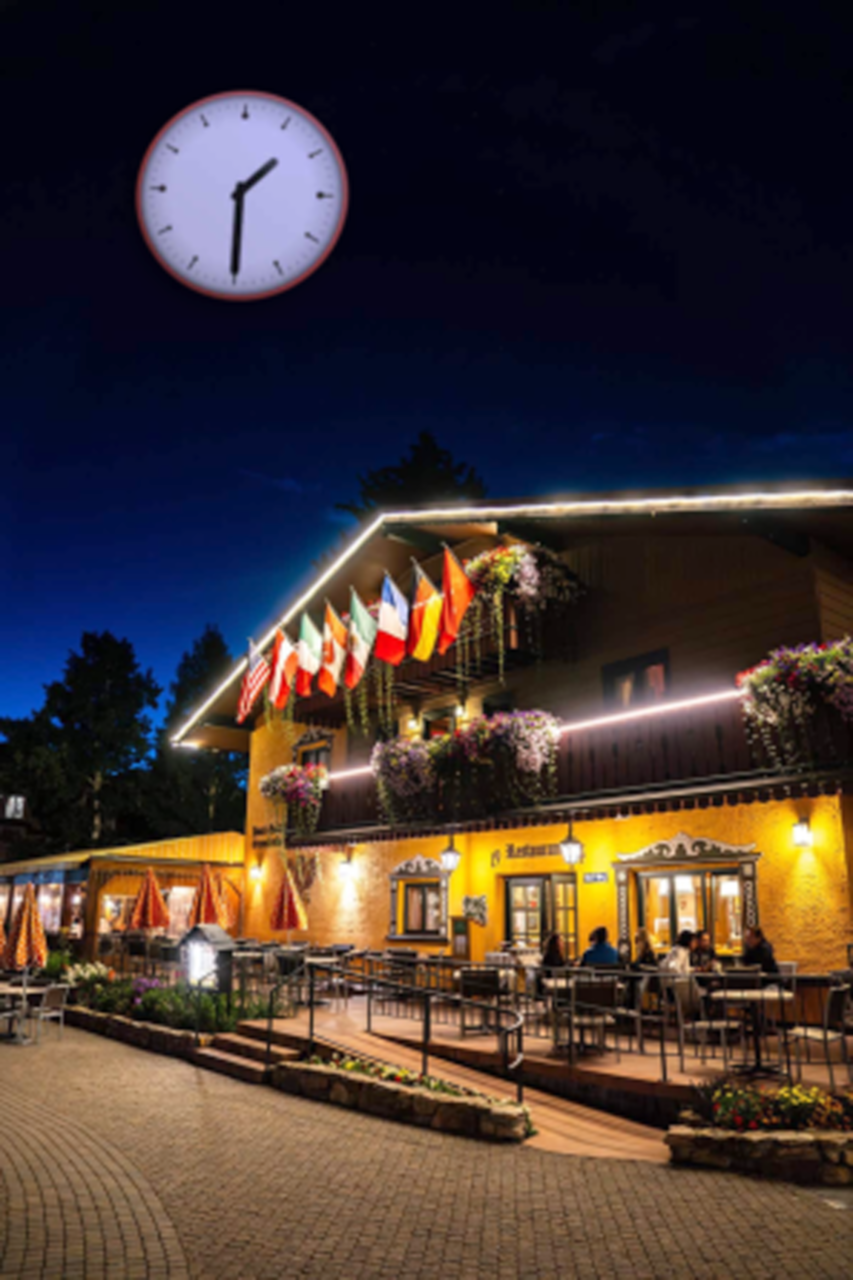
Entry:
h=1 m=30
